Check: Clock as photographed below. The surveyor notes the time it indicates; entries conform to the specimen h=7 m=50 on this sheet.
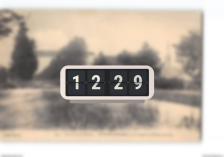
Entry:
h=12 m=29
